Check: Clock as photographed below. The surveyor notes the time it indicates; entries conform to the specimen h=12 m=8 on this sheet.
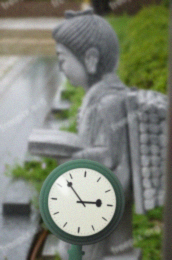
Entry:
h=2 m=53
